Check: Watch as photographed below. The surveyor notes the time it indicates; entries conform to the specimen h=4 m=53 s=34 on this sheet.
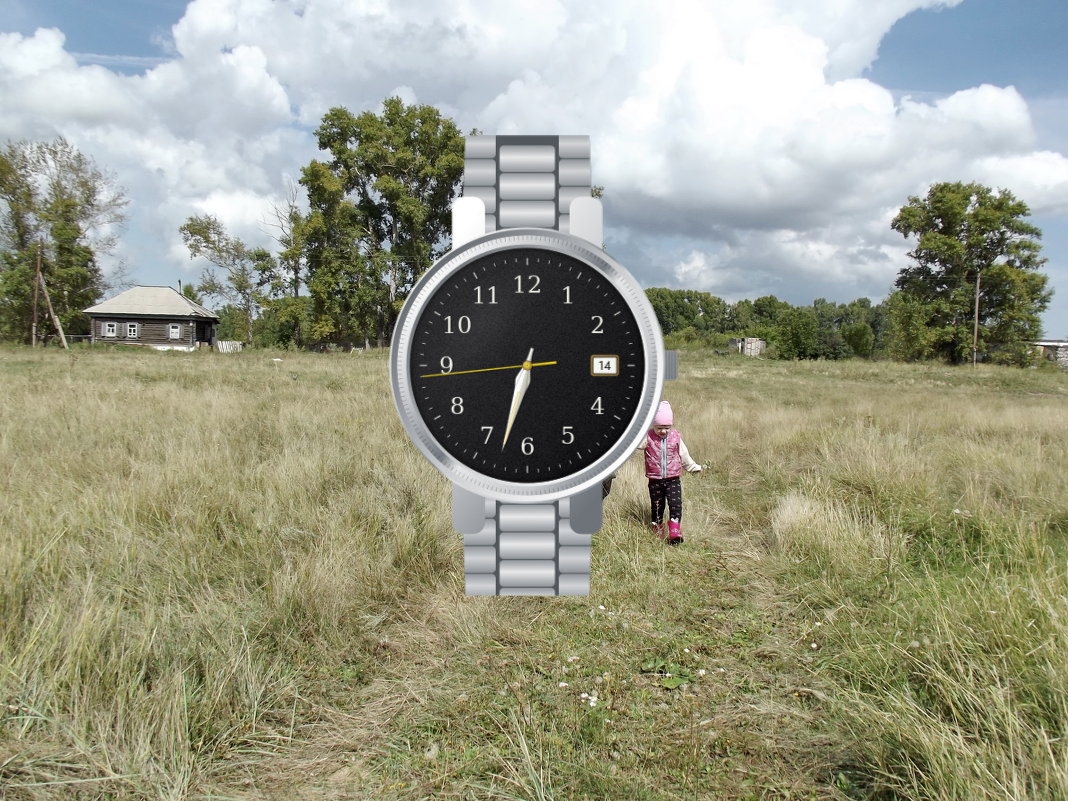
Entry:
h=6 m=32 s=44
